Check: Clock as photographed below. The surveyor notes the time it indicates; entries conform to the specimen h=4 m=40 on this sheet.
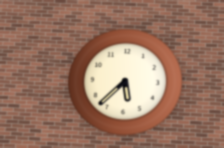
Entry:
h=5 m=37
